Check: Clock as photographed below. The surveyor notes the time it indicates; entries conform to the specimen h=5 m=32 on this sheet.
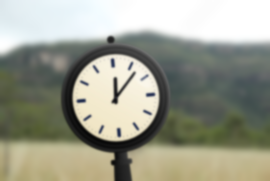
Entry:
h=12 m=7
